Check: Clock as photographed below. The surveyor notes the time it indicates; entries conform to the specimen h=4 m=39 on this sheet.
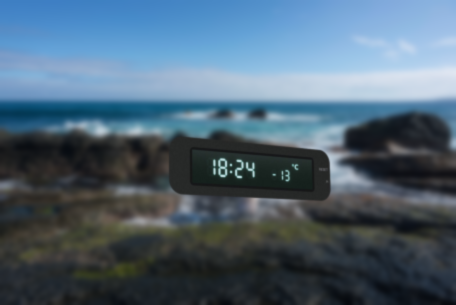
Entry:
h=18 m=24
